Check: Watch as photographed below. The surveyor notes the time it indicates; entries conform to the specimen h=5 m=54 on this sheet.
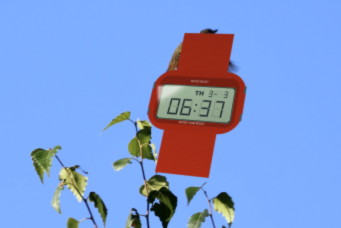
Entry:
h=6 m=37
